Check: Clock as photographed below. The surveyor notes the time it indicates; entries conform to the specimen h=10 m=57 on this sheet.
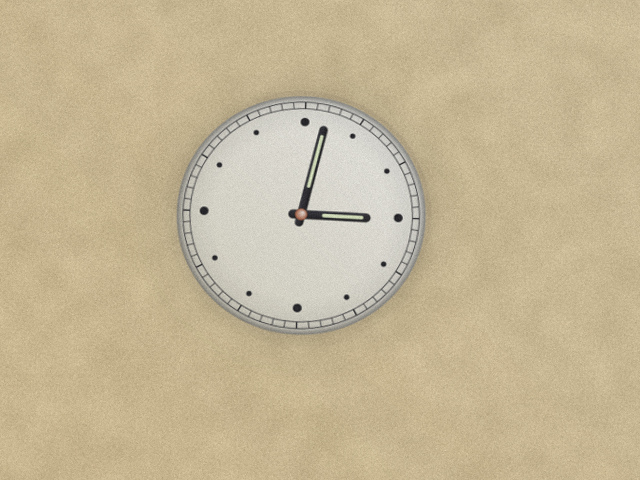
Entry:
h=3 m=2
